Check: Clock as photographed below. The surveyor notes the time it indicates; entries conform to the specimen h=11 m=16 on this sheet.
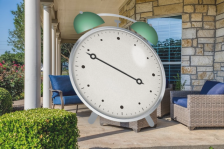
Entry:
h=3 m=49
